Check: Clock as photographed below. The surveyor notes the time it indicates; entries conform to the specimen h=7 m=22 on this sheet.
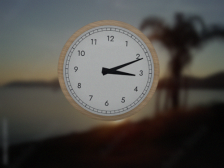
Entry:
h=3 m=11
